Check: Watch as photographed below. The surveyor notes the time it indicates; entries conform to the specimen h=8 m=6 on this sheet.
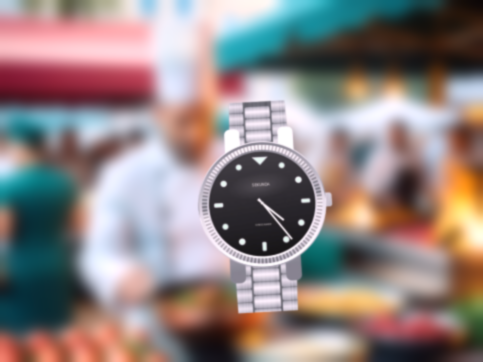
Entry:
h=4 m=24
